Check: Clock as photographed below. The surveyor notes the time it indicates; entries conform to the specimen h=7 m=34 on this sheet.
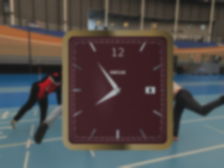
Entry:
h=7 m=54
